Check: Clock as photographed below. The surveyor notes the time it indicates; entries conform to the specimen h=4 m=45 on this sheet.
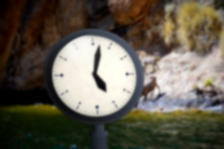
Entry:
h=5 m=2
